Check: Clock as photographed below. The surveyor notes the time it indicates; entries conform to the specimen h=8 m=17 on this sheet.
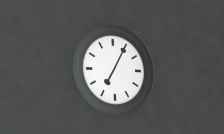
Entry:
h=7 m=5
